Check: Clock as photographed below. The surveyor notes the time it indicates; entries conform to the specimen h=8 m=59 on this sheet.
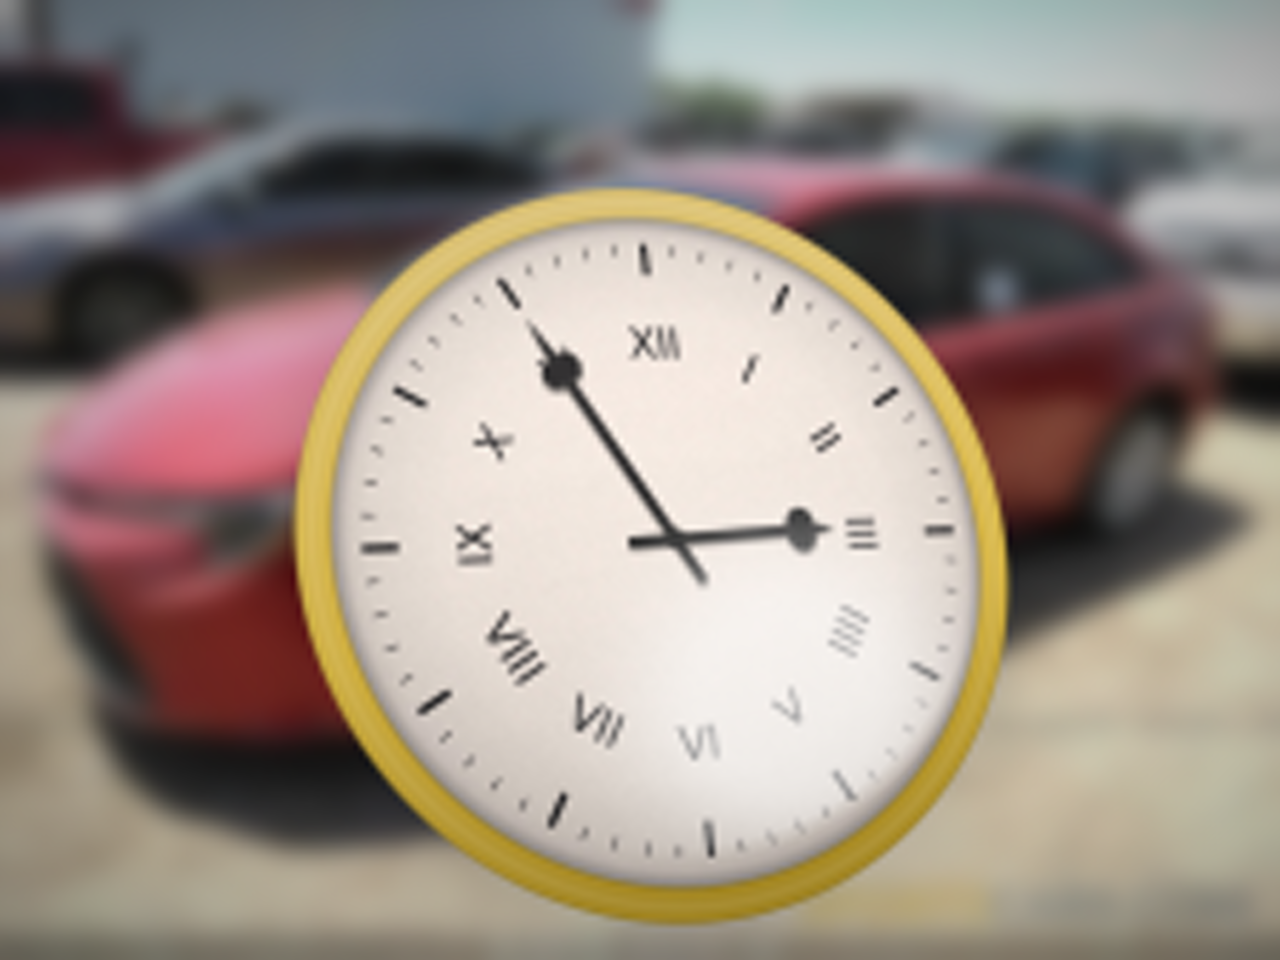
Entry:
h=2 m=55
